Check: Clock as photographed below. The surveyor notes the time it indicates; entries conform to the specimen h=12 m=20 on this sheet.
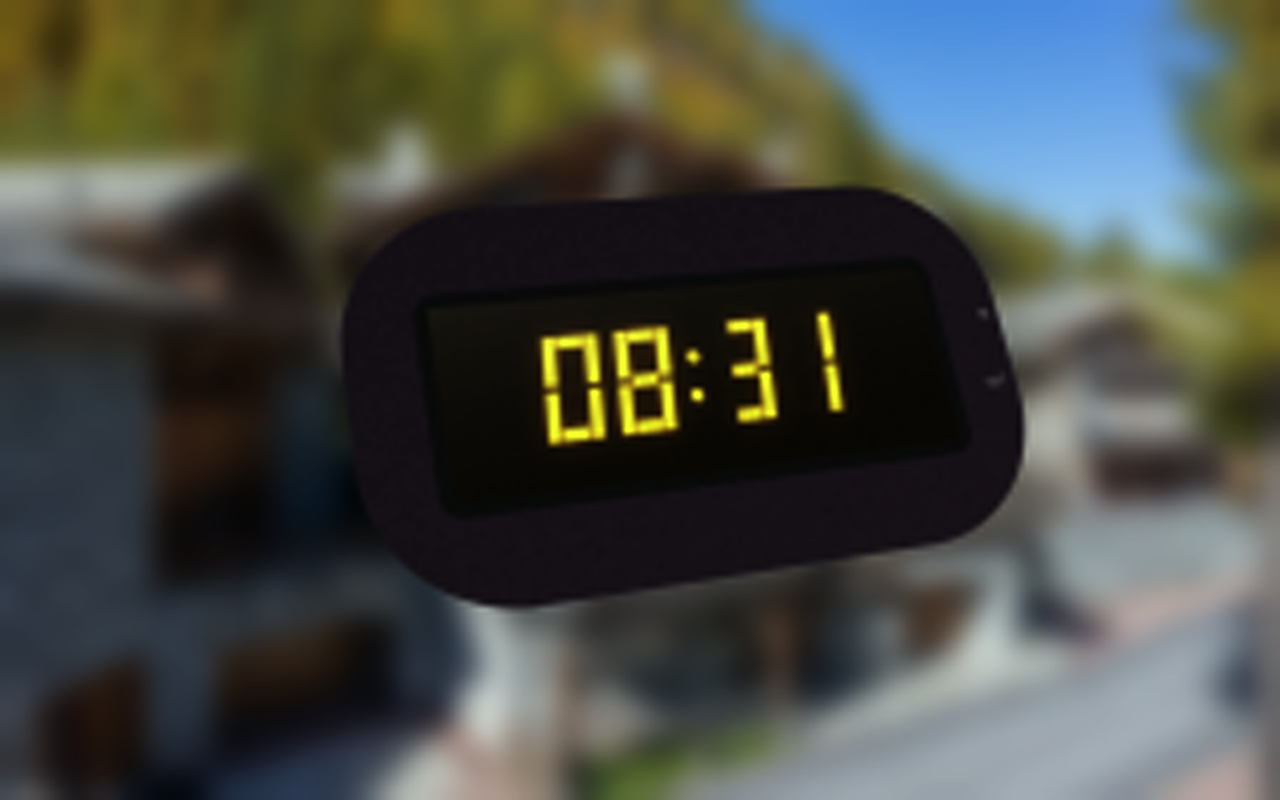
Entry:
h=8 m=31
